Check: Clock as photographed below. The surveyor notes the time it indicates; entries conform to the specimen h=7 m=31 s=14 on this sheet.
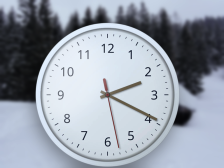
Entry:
h=2 m=19 s=28
